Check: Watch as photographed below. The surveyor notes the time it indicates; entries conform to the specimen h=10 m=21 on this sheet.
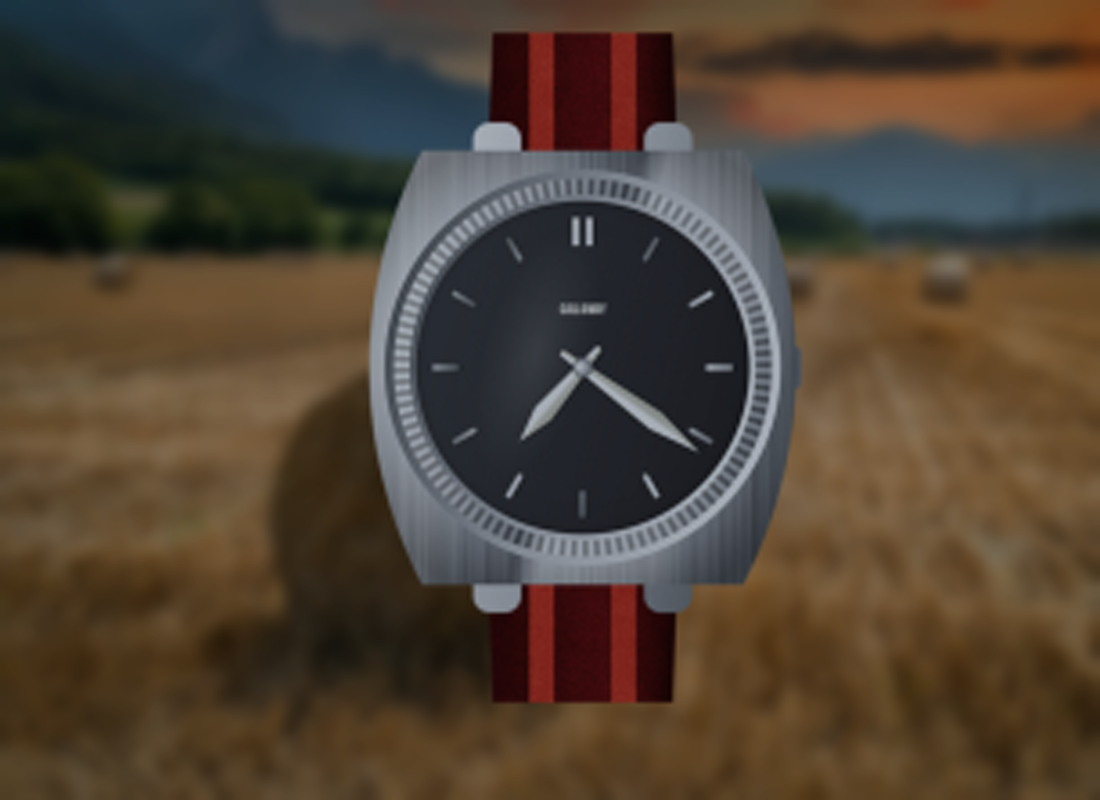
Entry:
h=7 m=21
